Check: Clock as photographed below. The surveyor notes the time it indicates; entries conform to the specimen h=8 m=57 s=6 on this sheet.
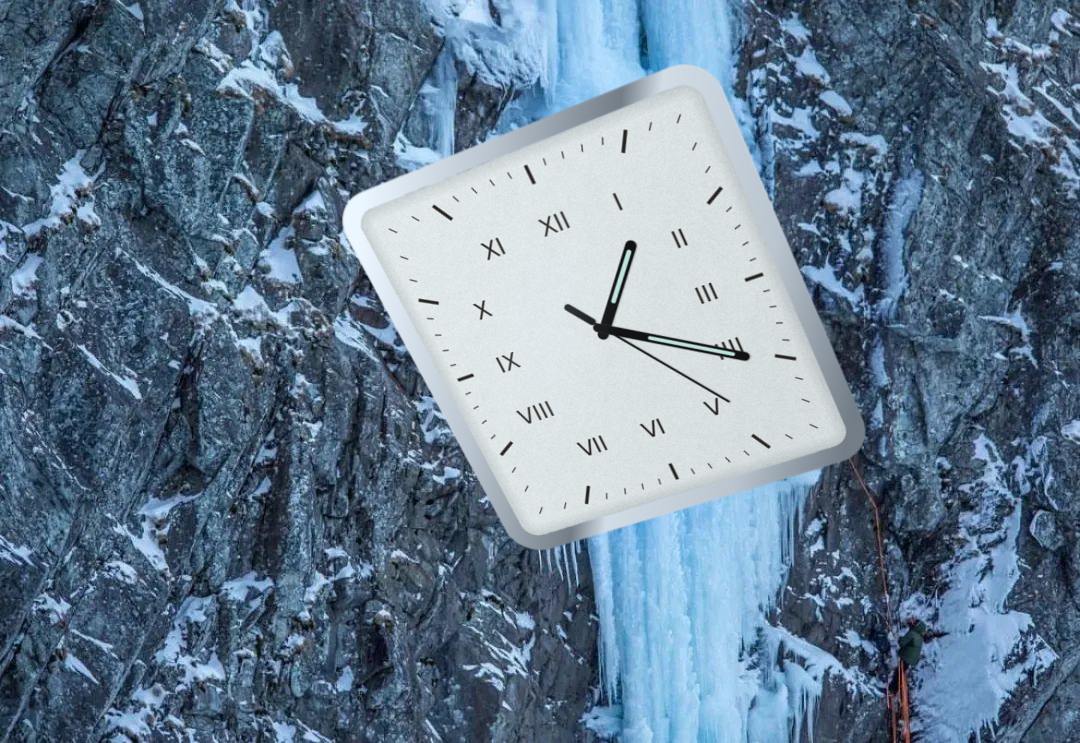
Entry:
h=1 m=20 s=24
